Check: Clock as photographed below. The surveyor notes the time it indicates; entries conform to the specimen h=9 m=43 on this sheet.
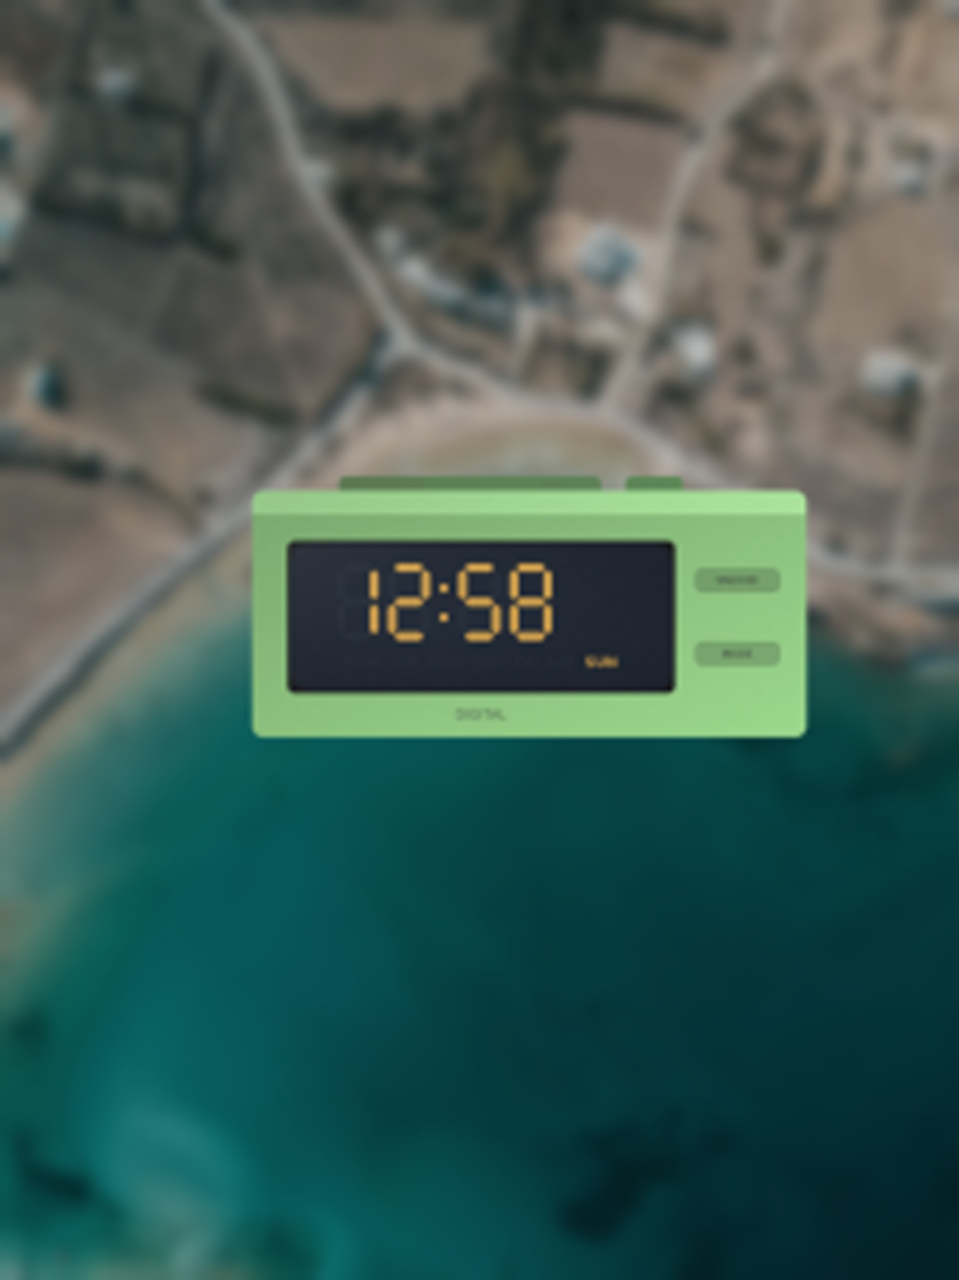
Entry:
h=12 m=58
